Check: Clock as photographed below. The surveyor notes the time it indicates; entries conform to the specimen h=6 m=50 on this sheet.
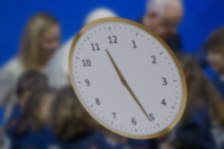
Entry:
h=11 m=26
